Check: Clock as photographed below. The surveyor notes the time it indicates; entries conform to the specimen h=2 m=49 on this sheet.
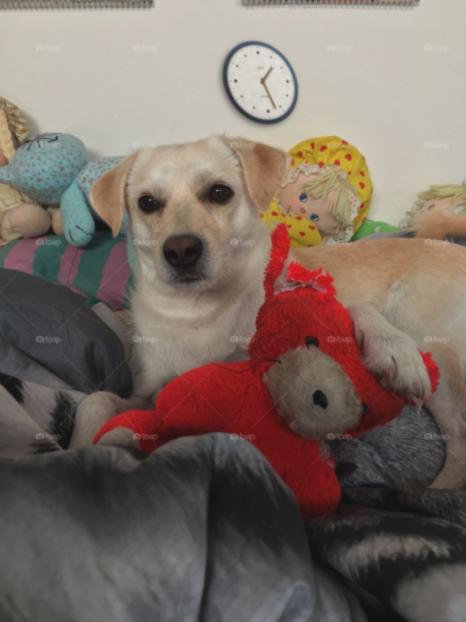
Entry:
h=1 m=27
